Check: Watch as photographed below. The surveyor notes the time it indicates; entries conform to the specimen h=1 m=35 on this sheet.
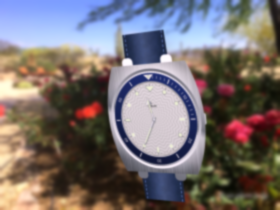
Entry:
h=11 m=35
